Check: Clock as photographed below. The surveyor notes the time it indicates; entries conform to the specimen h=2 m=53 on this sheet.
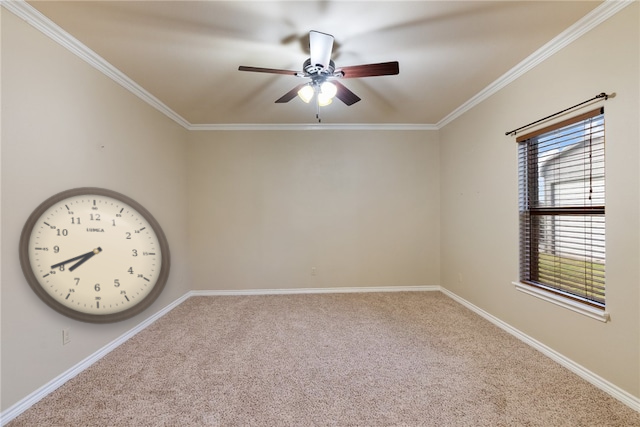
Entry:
h=7 m=41
